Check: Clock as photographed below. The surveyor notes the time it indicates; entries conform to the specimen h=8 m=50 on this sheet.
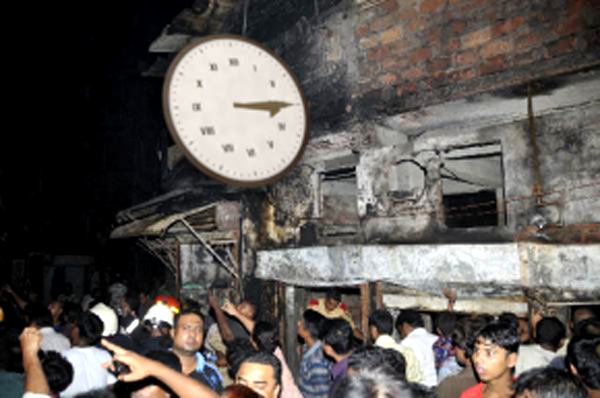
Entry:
h=3 m=15
